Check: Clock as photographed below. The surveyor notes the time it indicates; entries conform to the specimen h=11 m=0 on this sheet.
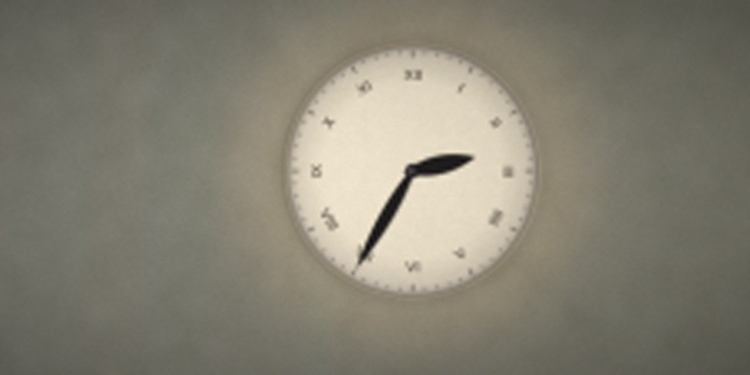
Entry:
h=2 m=35
